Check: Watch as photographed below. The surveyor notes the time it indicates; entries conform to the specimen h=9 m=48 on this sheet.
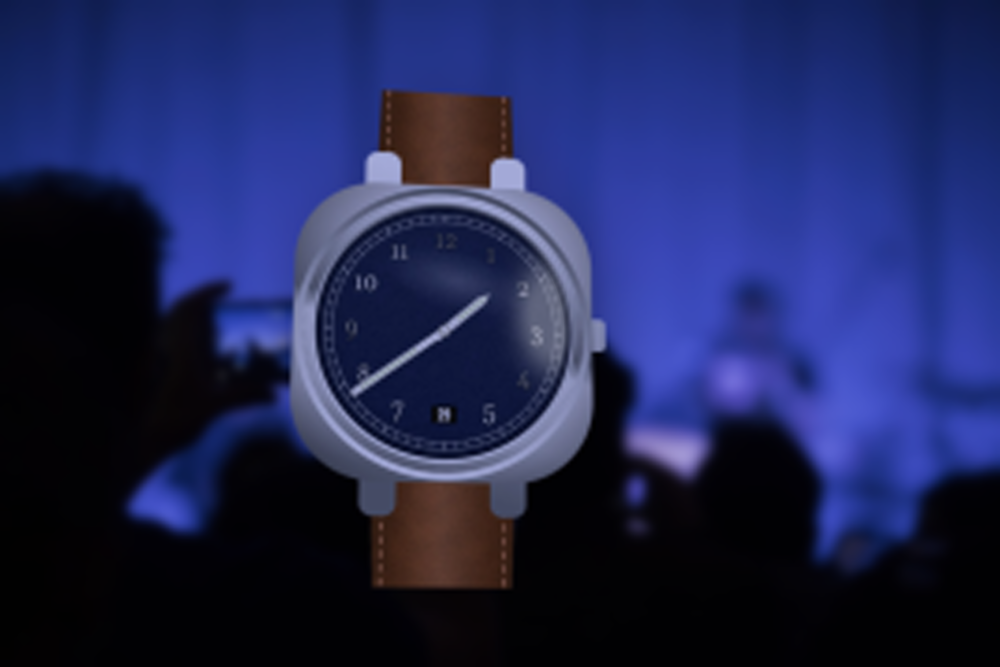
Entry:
h=1 m=39
